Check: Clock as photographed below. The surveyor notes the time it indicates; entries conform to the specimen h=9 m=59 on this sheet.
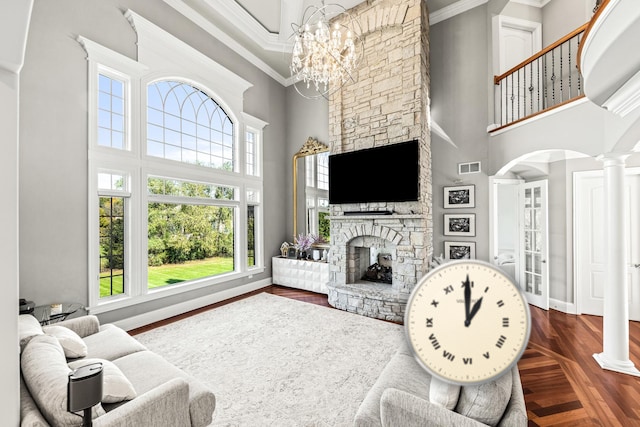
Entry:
h=1 m=0
